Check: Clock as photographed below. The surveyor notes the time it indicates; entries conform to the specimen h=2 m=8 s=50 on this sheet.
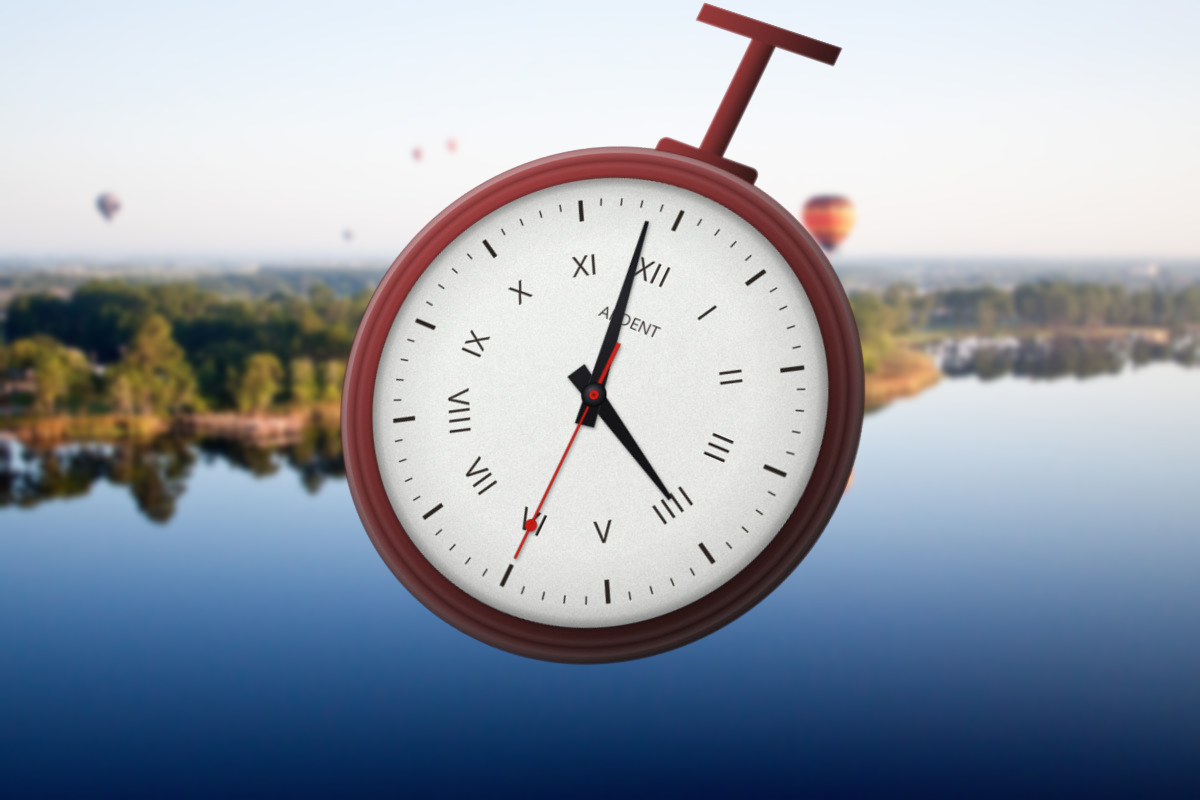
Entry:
h=3 m=58 s=30
